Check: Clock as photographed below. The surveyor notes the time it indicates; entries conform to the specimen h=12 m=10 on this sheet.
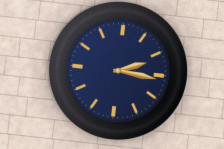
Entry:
h=2 m=16
